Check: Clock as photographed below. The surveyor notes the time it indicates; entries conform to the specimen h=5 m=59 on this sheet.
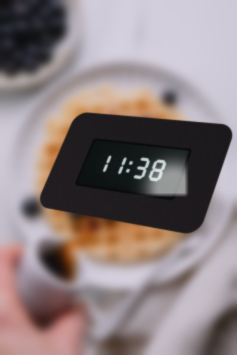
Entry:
h=11 m=38
